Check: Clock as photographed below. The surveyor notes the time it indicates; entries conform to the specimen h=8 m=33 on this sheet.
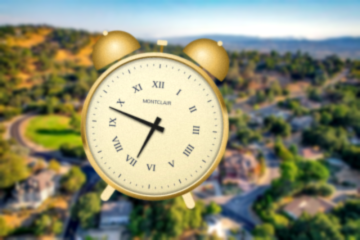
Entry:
h=6 m=48
